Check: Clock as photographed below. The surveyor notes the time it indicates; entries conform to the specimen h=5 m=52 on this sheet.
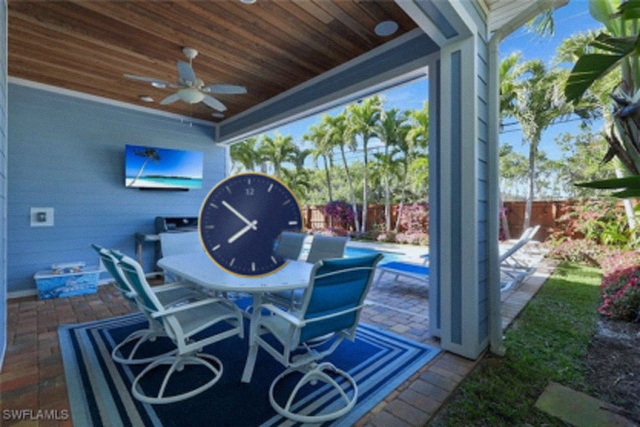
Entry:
h=7 m=52
